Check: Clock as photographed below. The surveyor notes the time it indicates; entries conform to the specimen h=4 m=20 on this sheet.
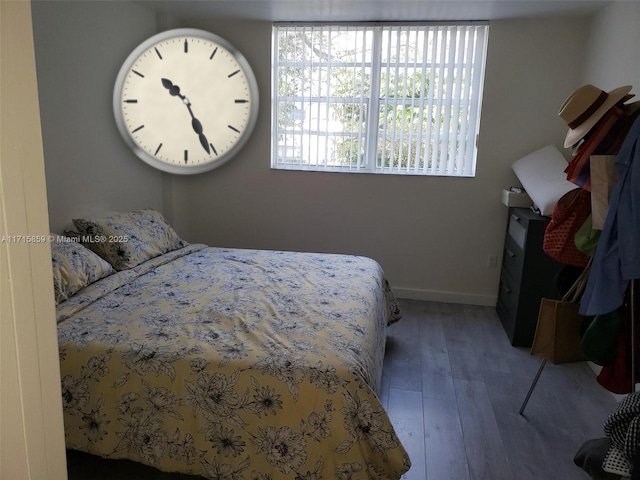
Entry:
h=10 m=26
